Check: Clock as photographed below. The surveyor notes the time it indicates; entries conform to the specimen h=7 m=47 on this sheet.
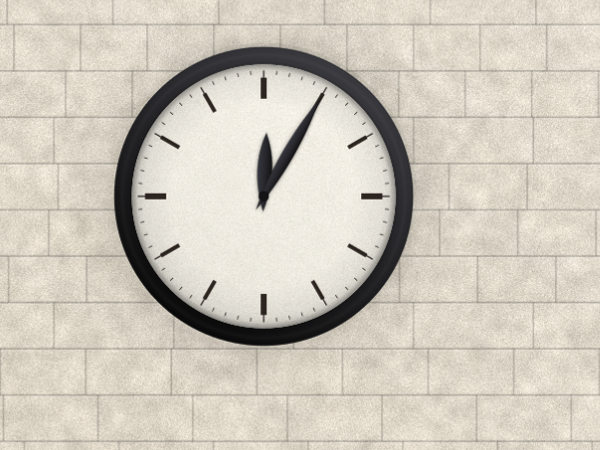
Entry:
h=12 m=5
